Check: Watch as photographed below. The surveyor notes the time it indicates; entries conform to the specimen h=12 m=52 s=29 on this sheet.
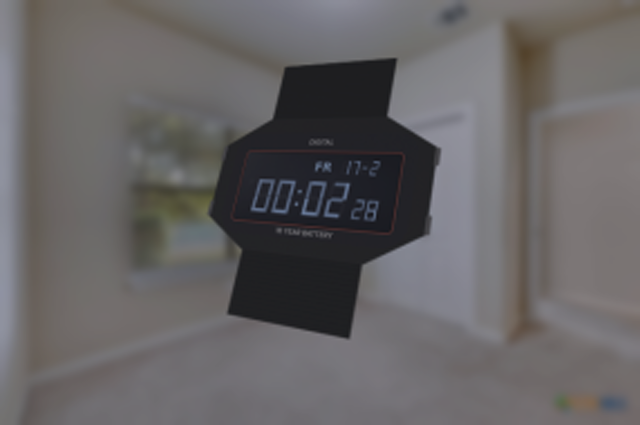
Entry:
h=0 m=2 s=28
